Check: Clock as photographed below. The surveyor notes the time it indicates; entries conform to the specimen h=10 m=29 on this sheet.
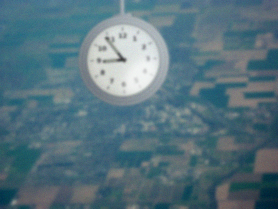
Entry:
h=8 m=54
